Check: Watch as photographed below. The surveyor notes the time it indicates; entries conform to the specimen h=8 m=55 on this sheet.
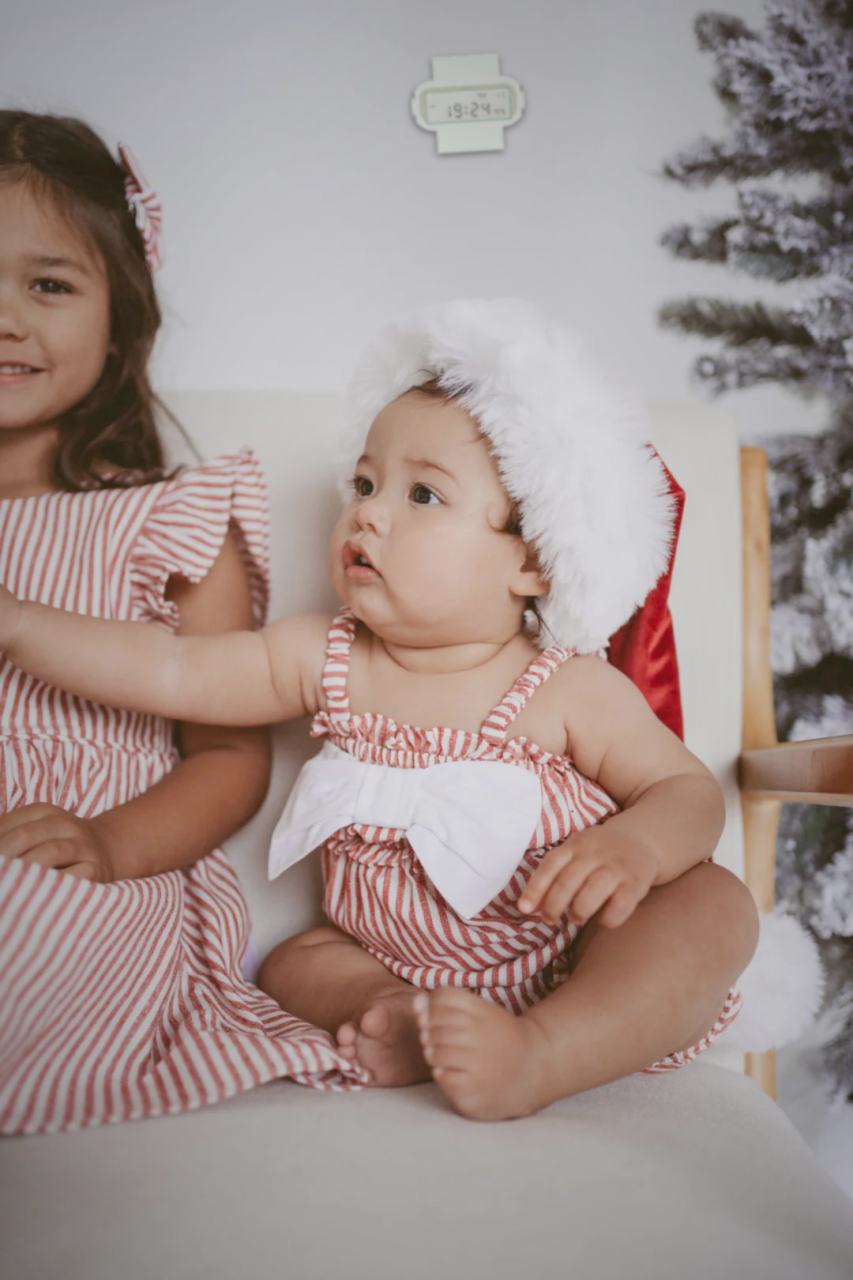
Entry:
h=19 m=24
